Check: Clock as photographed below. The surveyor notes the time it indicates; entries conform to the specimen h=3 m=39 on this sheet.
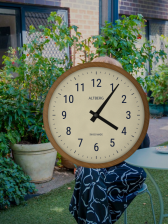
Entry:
h=4 m=6
